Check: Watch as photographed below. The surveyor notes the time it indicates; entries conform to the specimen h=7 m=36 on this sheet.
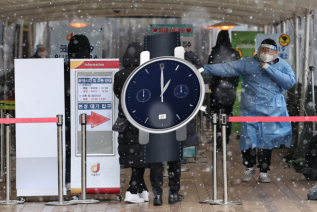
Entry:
h=1 m=0
